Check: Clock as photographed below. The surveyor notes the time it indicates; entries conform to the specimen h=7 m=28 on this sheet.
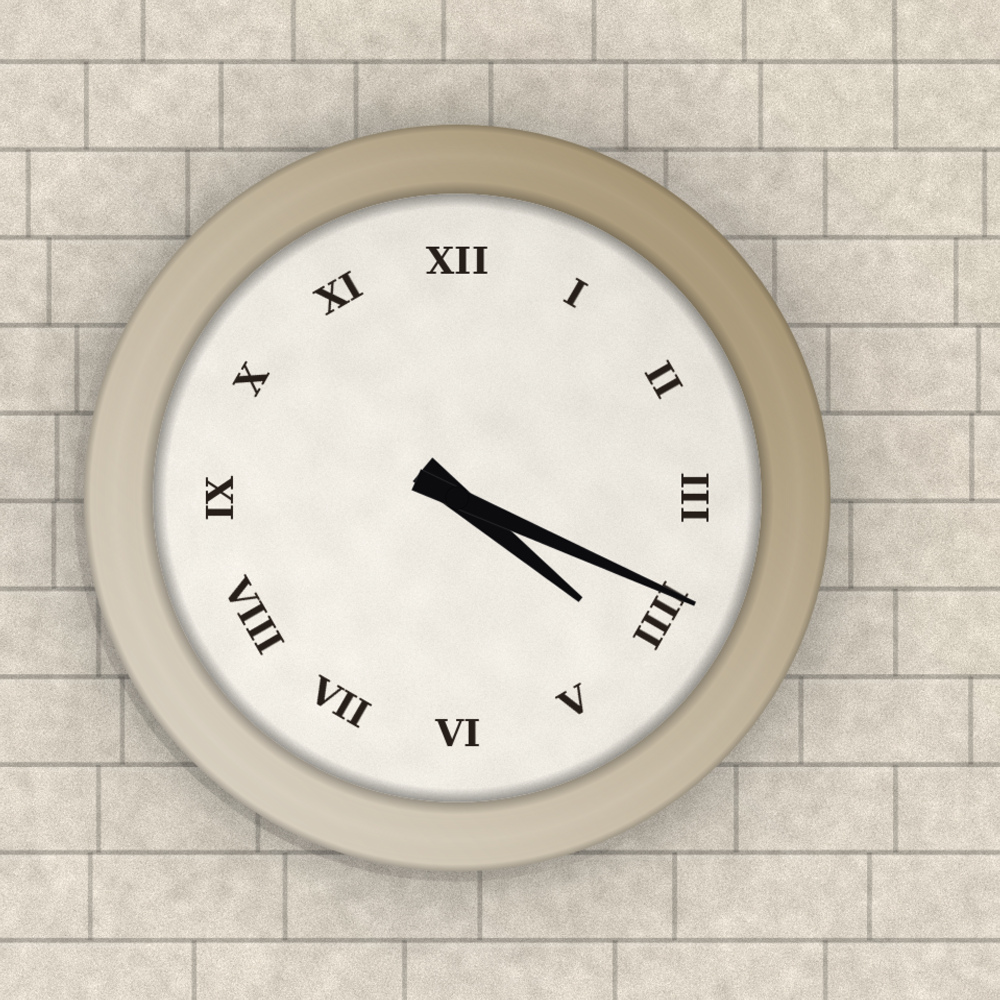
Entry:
h=4 m=19
